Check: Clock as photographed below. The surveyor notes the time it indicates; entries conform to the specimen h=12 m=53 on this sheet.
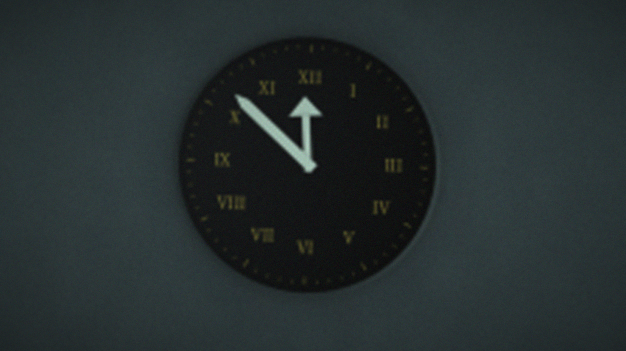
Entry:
h=11 m=52
